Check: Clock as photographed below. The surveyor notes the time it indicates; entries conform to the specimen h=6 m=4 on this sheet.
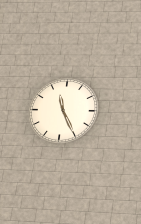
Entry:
h=11 m=25
